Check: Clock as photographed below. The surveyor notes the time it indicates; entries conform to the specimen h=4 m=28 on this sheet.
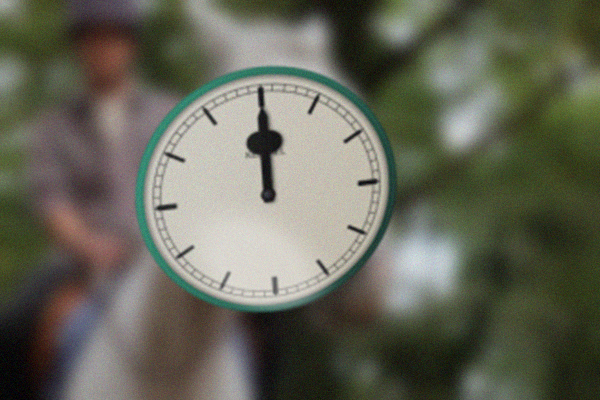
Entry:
h=12 m=0
